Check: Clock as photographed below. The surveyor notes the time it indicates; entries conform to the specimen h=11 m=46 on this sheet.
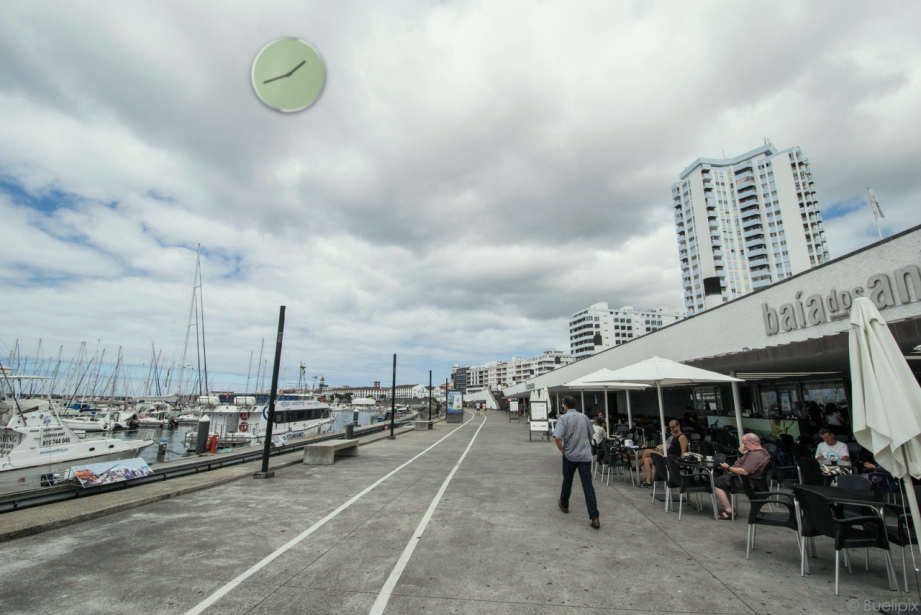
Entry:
h=1 m=42
